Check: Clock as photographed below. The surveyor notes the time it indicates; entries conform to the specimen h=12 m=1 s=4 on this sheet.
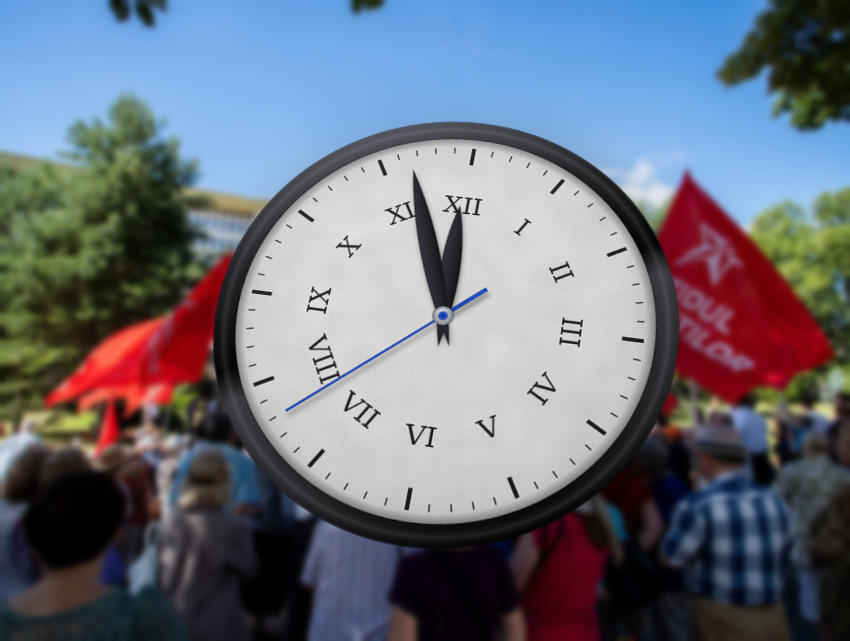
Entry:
h=11 m=56 s=38
